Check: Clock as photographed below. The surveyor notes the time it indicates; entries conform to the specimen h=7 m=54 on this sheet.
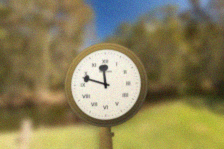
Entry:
h=11 m=48
